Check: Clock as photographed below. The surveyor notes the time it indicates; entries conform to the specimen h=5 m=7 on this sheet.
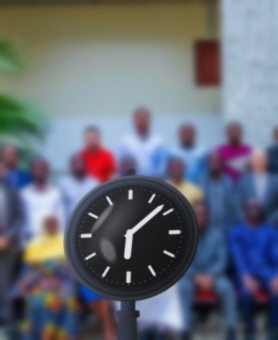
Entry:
h=6 m=8
